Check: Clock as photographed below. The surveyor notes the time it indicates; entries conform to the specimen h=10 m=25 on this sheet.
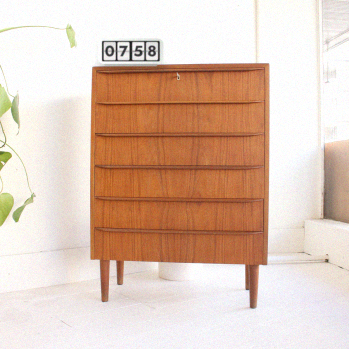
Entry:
h=7 m=58
